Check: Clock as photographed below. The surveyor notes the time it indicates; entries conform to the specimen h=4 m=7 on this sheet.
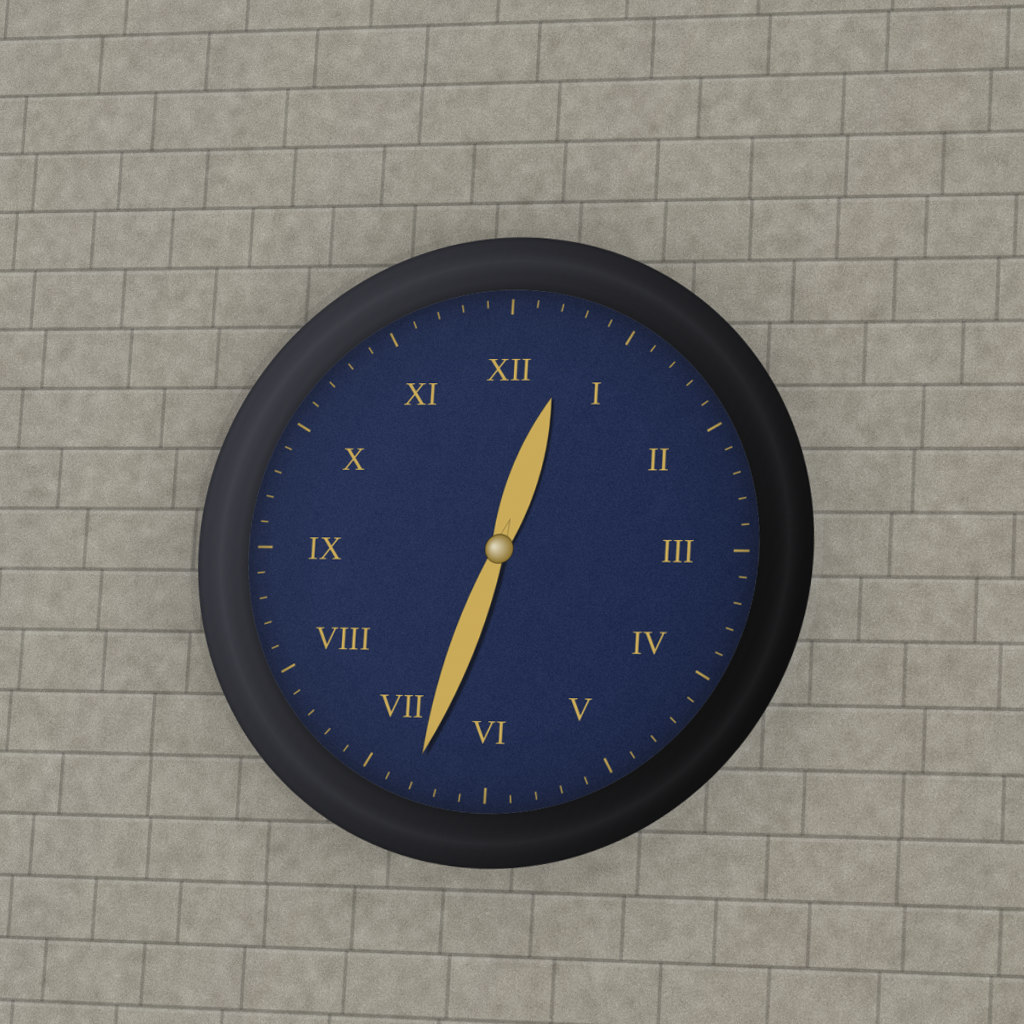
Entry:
h=12 m=33
